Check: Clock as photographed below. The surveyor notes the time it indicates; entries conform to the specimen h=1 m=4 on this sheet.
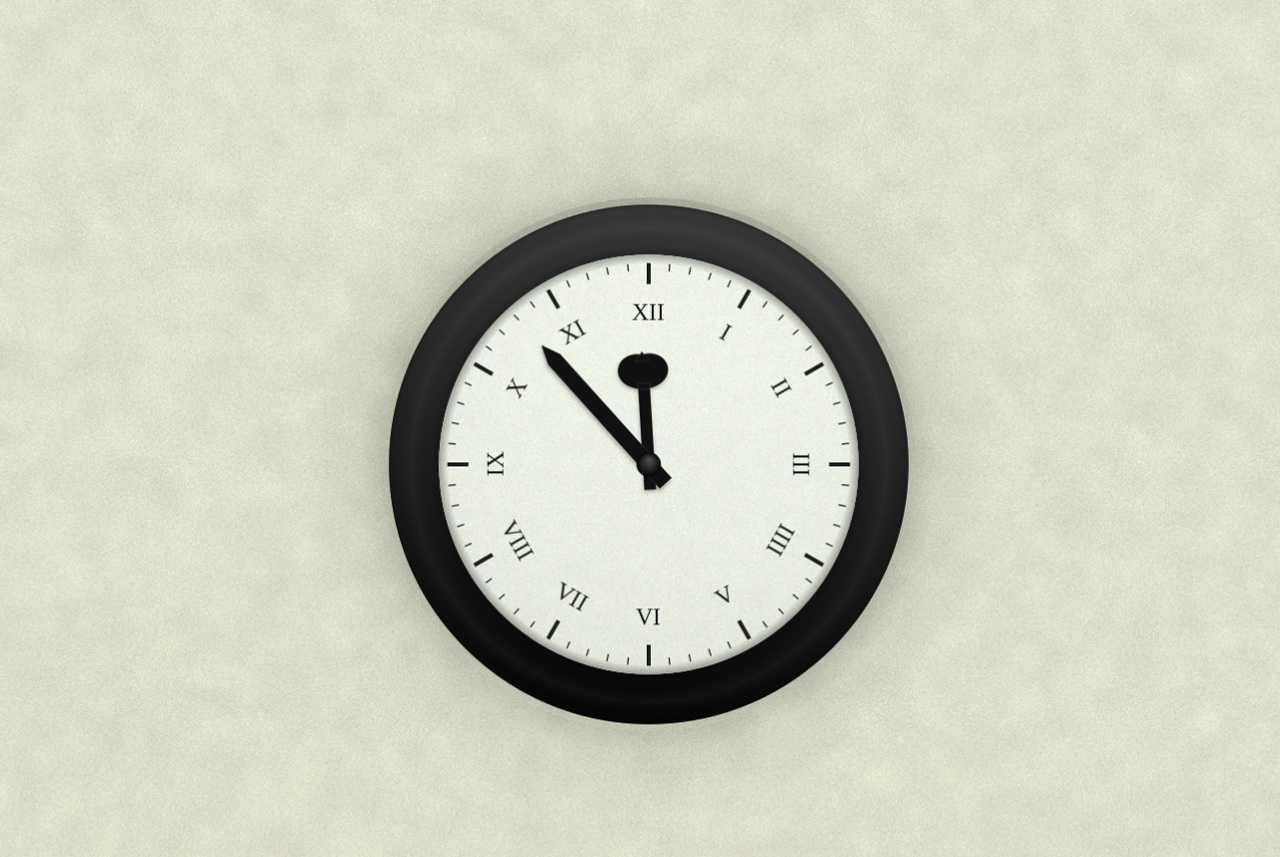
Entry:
h=11 m=53
